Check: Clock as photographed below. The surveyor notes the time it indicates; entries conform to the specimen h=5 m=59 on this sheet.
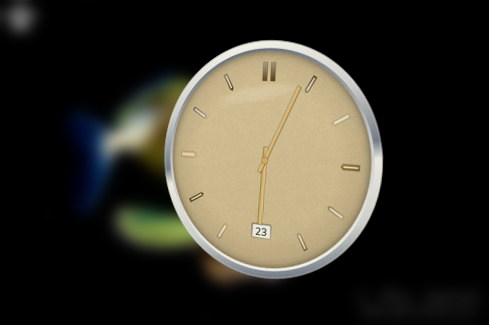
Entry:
h=6 m=4
